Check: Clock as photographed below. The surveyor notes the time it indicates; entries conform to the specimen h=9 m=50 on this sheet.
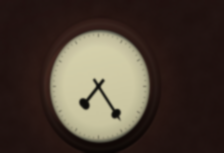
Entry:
h=7 m=24
